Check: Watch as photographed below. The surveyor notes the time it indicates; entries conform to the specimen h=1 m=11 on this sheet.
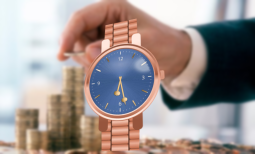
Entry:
h=6 m=28
